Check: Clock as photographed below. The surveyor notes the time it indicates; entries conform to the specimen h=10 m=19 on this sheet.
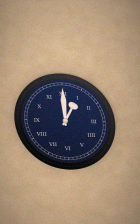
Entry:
h=1 m=0
